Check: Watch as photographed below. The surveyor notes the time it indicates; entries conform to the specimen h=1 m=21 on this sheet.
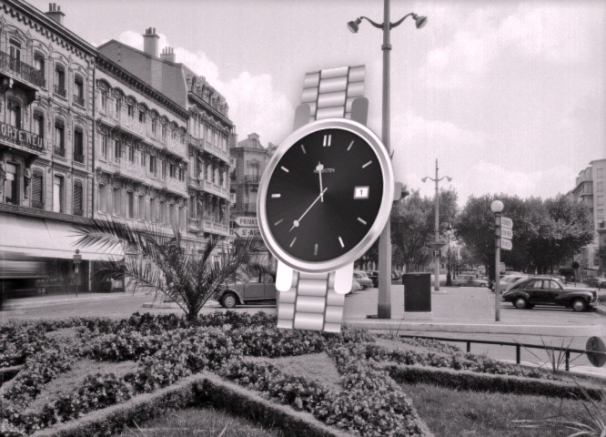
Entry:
h=11 m=37
